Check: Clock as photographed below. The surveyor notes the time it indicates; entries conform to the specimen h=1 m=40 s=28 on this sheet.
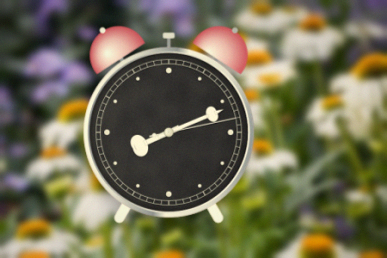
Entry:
h=8 m=11 s=13
